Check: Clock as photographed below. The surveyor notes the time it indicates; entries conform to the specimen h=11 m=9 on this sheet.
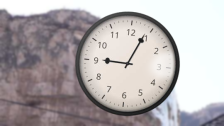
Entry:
h=9 m=4
